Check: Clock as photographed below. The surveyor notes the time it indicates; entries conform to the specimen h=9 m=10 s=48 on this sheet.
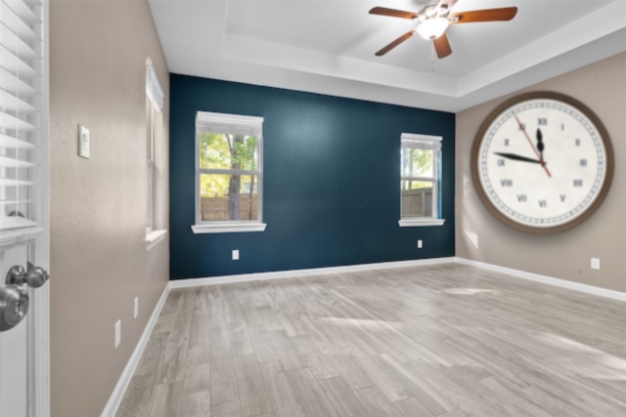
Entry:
h=11 m=46 s=55
